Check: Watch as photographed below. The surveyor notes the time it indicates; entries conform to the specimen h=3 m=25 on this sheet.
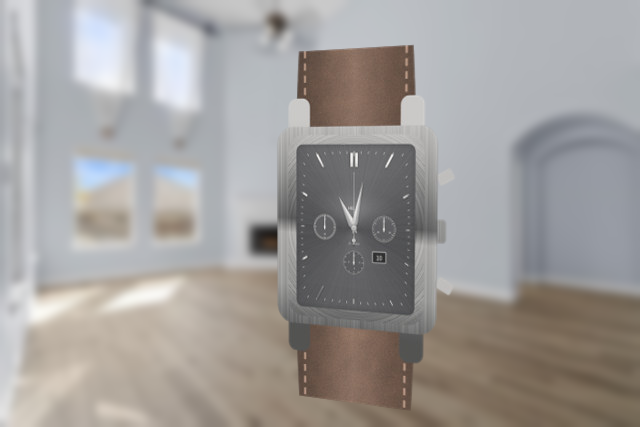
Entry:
h=11 m=2
